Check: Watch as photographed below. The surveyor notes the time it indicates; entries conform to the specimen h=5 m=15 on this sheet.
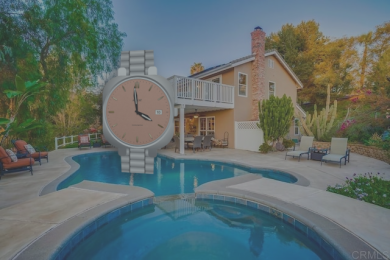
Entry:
h=3 m=59
